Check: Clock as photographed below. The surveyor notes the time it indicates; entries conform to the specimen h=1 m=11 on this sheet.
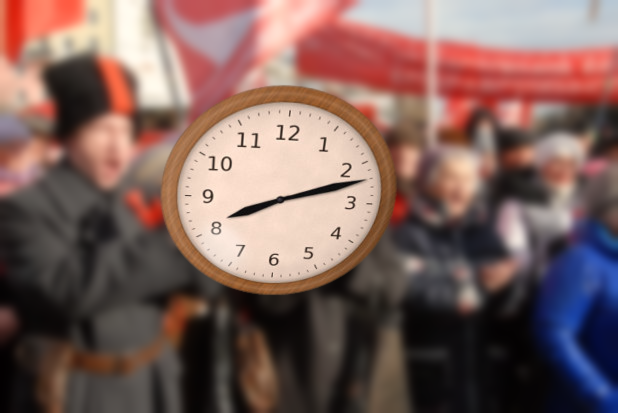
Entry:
h=8 m=12
